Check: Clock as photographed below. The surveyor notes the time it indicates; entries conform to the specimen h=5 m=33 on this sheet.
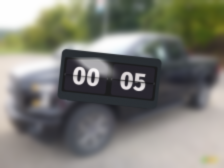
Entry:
h=0 m=5
